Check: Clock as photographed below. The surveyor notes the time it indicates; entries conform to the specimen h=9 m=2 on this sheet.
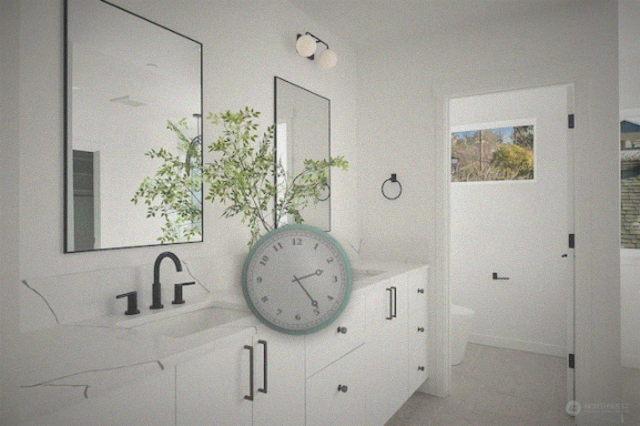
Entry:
h=2 m=24
